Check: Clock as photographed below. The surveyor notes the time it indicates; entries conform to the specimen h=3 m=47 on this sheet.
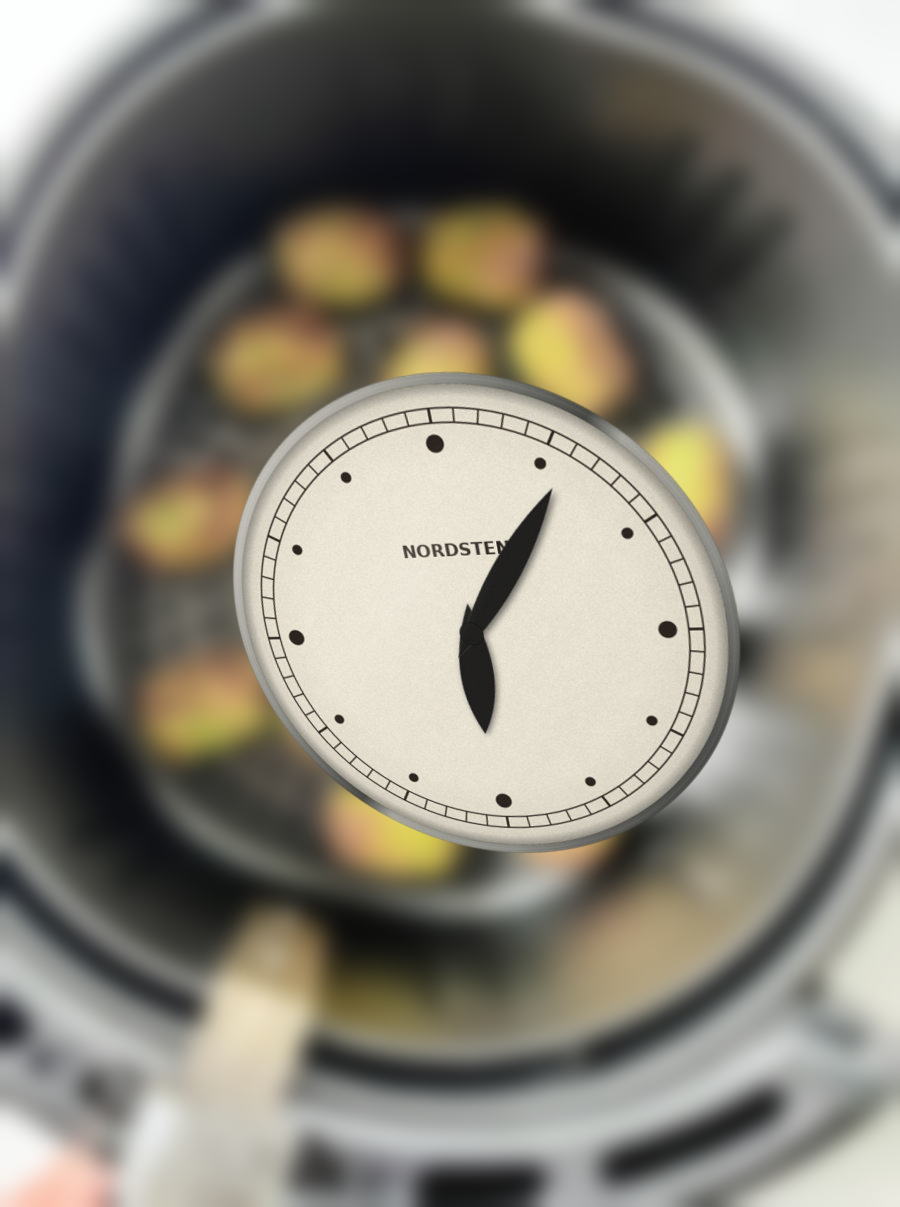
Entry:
h=6 m=6
